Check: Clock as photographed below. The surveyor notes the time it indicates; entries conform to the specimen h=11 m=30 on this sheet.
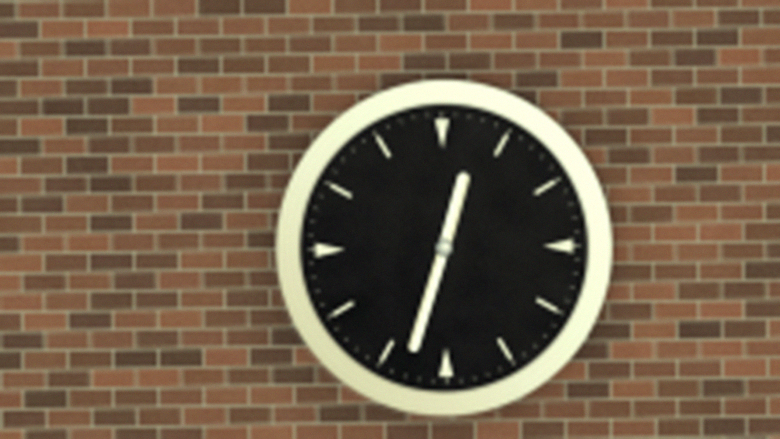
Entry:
h=12 m=33
